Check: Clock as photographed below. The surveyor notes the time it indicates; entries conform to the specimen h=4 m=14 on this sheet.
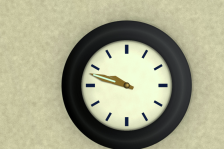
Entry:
h=9 m=48
